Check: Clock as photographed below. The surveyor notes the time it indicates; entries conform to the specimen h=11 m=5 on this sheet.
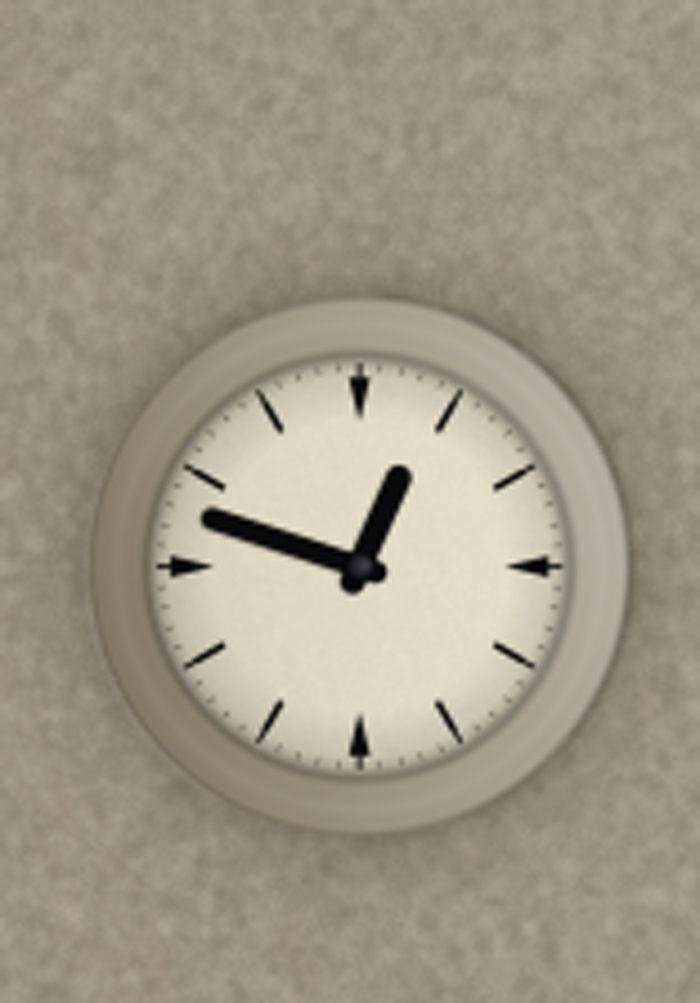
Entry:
h=12 m=48
